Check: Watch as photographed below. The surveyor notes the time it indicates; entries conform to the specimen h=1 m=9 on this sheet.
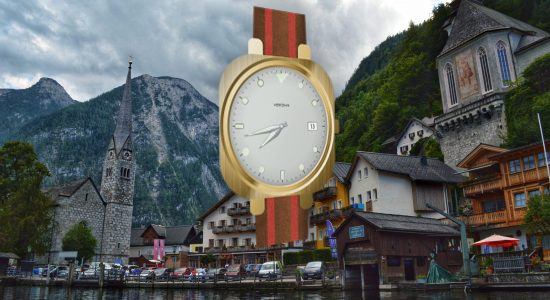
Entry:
h=7 m=43
